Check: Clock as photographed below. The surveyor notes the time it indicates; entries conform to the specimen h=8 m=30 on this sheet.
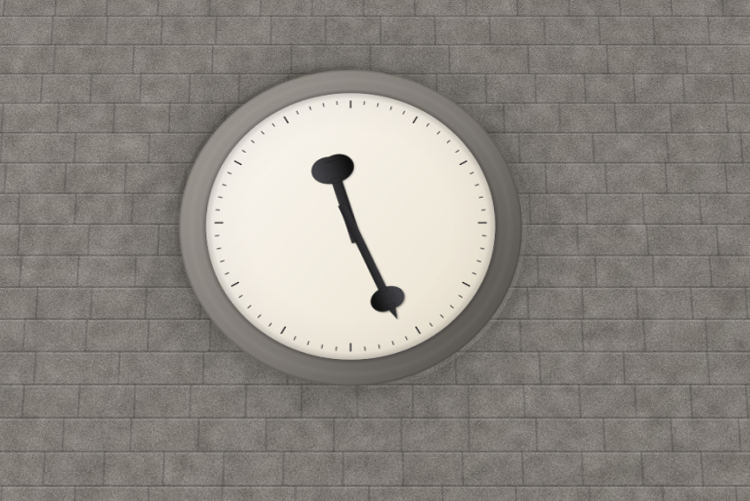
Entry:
h=11 m=26
